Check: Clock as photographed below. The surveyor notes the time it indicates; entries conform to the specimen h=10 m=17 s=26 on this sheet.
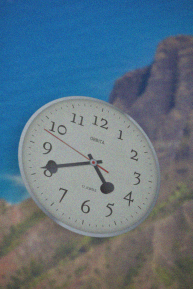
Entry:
h=4 m=40 s=48
